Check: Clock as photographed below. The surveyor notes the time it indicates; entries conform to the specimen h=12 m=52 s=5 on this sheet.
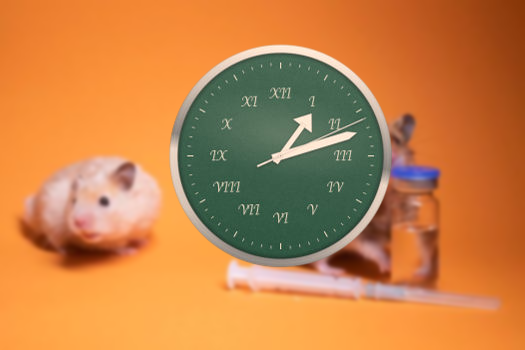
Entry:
h=1 m=12 s=11
